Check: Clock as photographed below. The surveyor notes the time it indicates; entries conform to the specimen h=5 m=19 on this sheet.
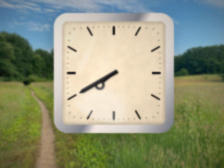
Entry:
h=7 m=40
